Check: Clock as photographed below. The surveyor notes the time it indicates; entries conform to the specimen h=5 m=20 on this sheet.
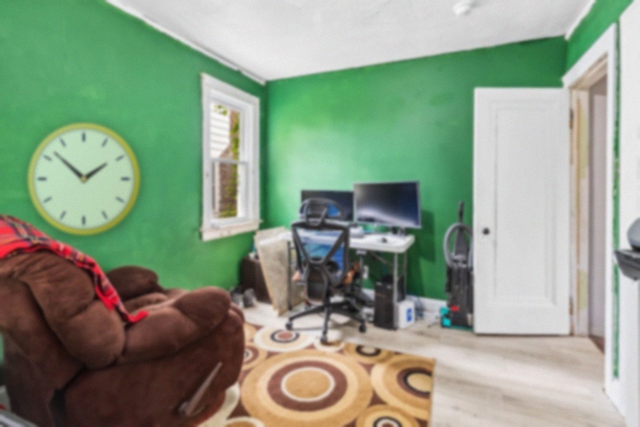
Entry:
h=1 m=52
